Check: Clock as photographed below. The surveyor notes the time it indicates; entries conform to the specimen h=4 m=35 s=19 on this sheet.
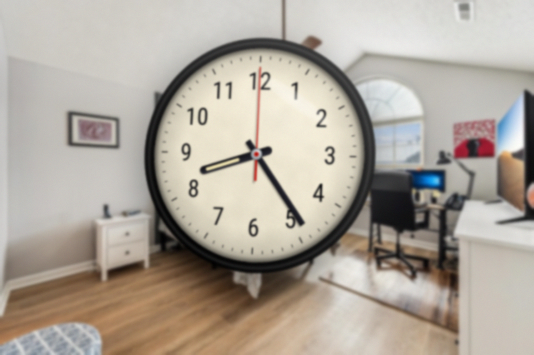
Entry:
h=8 m=24 s=0
